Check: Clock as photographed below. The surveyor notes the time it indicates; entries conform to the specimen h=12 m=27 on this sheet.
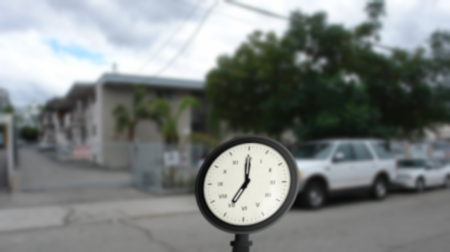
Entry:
h=7 m=0
